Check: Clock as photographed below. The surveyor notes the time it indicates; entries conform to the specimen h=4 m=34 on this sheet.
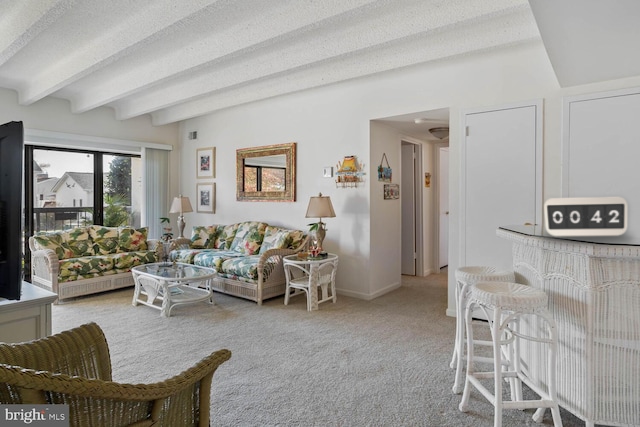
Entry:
h=0 m=42
